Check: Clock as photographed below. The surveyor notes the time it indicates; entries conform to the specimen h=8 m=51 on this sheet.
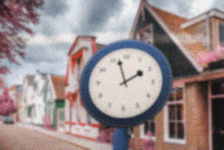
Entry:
h=1 m=57
